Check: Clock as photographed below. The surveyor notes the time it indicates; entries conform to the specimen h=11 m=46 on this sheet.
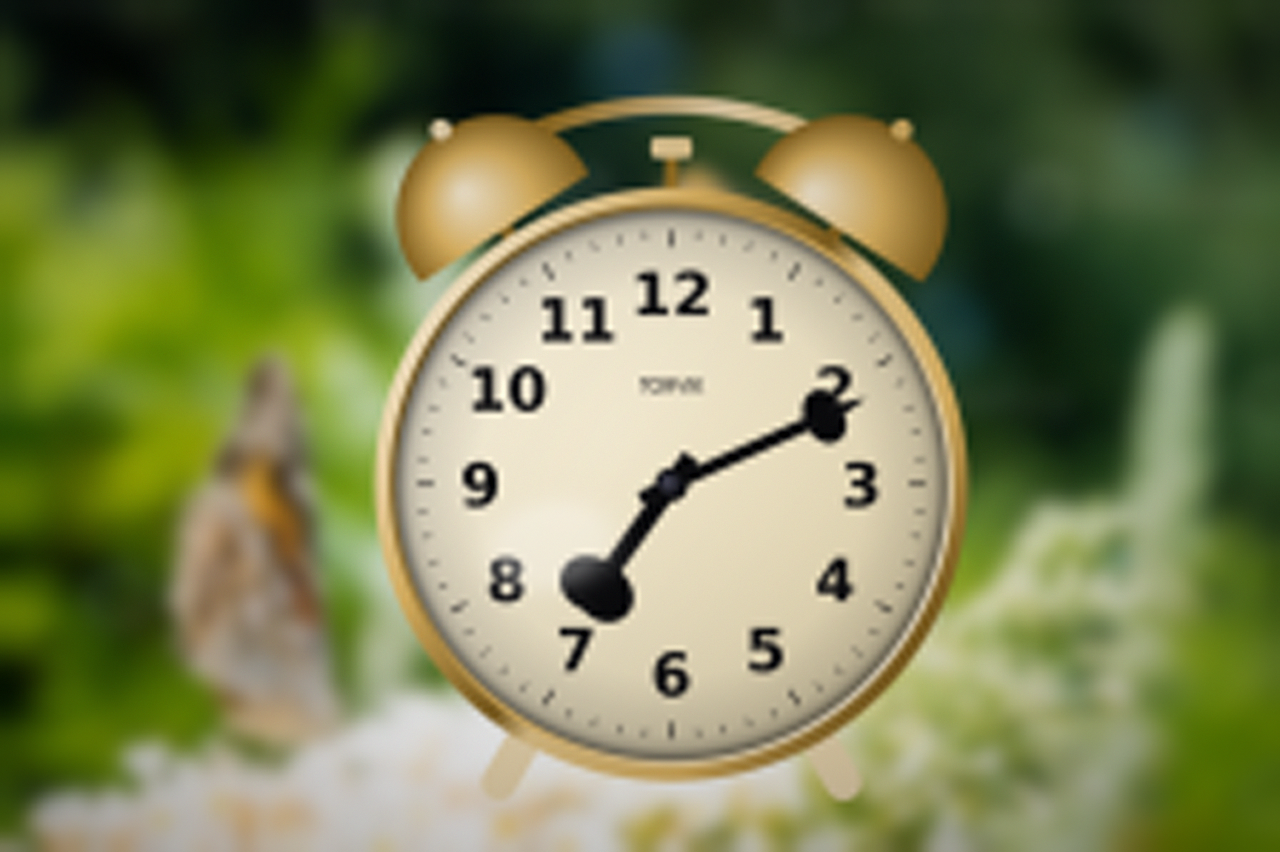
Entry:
h=7 m=11
